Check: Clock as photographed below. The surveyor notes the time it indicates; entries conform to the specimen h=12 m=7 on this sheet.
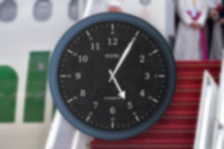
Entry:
h=5 m=5
